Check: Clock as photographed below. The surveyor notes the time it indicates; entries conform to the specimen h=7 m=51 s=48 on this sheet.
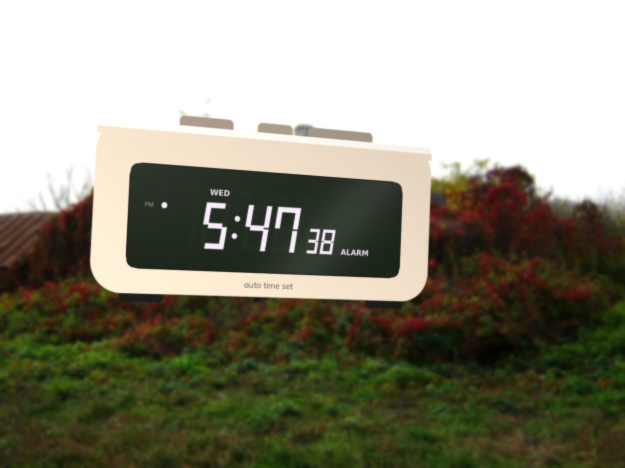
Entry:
h=5 m=47 s=38
